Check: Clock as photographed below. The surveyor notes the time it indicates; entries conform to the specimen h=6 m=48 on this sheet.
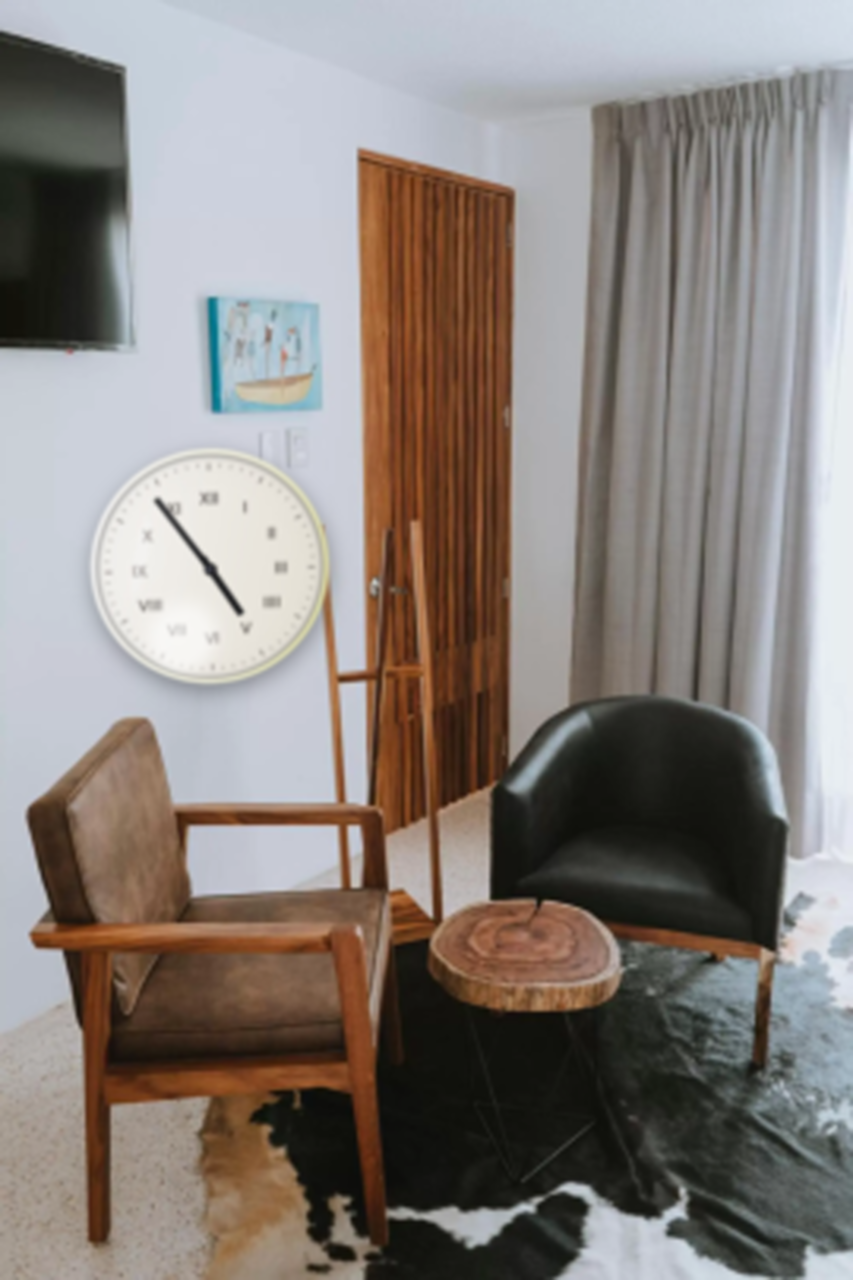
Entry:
h=4 m=54
